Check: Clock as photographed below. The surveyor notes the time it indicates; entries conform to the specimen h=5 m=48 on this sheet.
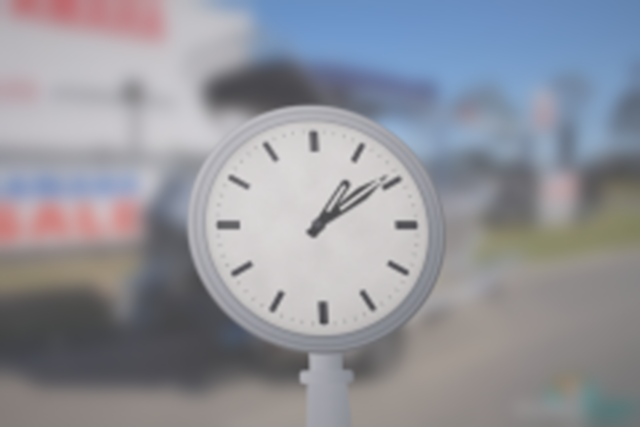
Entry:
h=1 m=9
